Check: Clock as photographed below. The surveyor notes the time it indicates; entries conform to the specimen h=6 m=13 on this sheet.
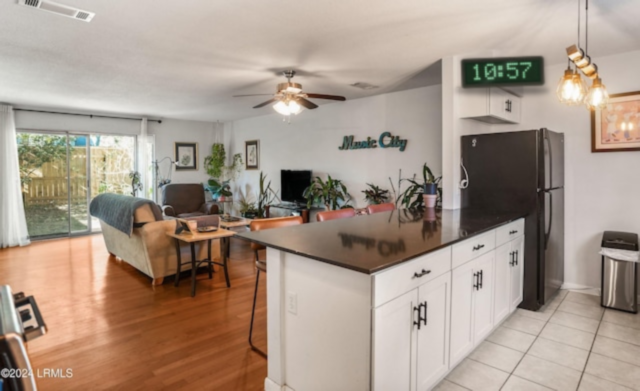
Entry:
h=10 m=57
